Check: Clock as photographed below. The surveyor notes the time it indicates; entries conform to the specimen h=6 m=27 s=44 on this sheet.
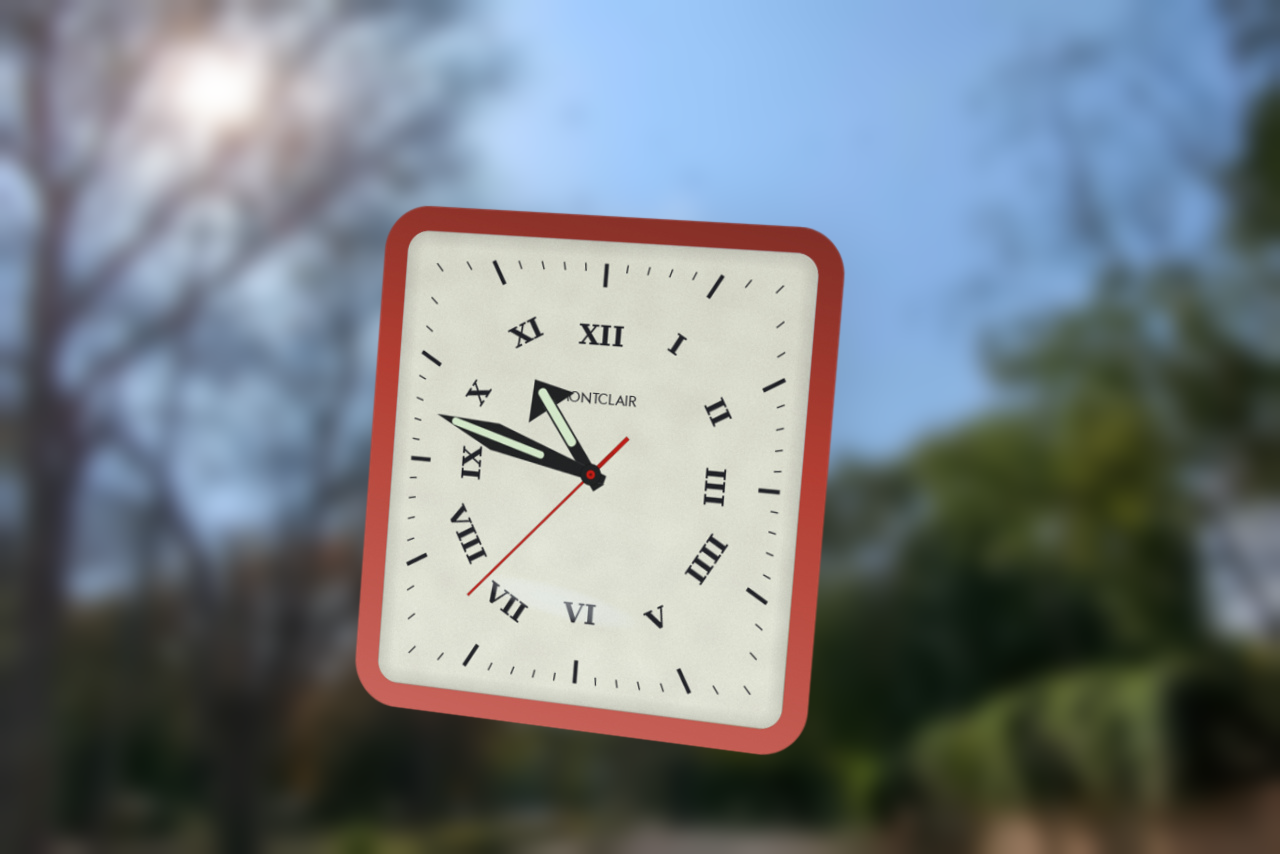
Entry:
h=10 m=47 s=37
